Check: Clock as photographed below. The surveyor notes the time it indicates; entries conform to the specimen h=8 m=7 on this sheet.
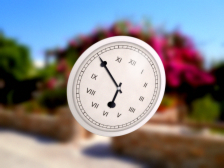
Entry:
h=5 m=50
